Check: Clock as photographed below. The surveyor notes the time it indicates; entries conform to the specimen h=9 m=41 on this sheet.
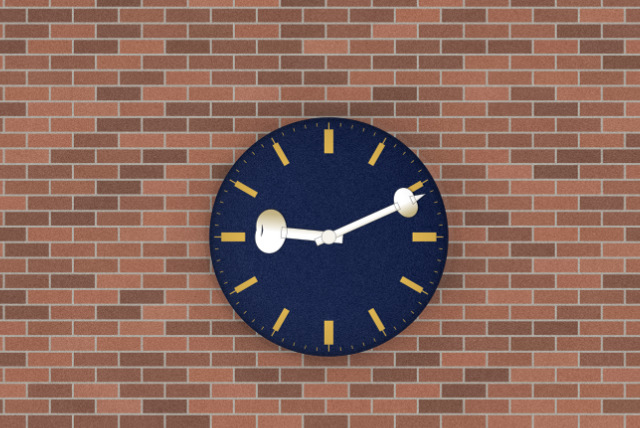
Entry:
h=9 m=11
